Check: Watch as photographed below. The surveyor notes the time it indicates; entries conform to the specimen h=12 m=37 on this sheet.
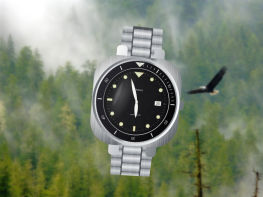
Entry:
h=5 m=57
